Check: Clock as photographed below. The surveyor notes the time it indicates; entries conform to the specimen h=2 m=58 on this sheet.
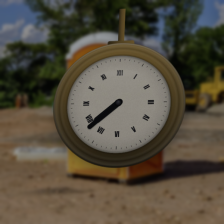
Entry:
h=7 m=38
